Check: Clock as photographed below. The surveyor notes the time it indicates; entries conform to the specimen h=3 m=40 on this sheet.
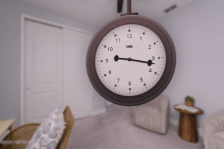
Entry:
h=9 m=17
